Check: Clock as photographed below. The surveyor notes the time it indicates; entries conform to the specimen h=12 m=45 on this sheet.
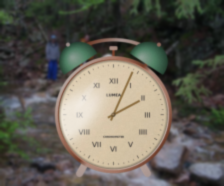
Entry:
h=2 m=4
